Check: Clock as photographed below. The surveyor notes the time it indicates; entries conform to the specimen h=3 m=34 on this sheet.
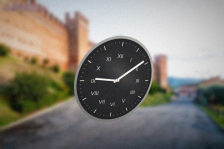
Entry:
h=9 m=9
